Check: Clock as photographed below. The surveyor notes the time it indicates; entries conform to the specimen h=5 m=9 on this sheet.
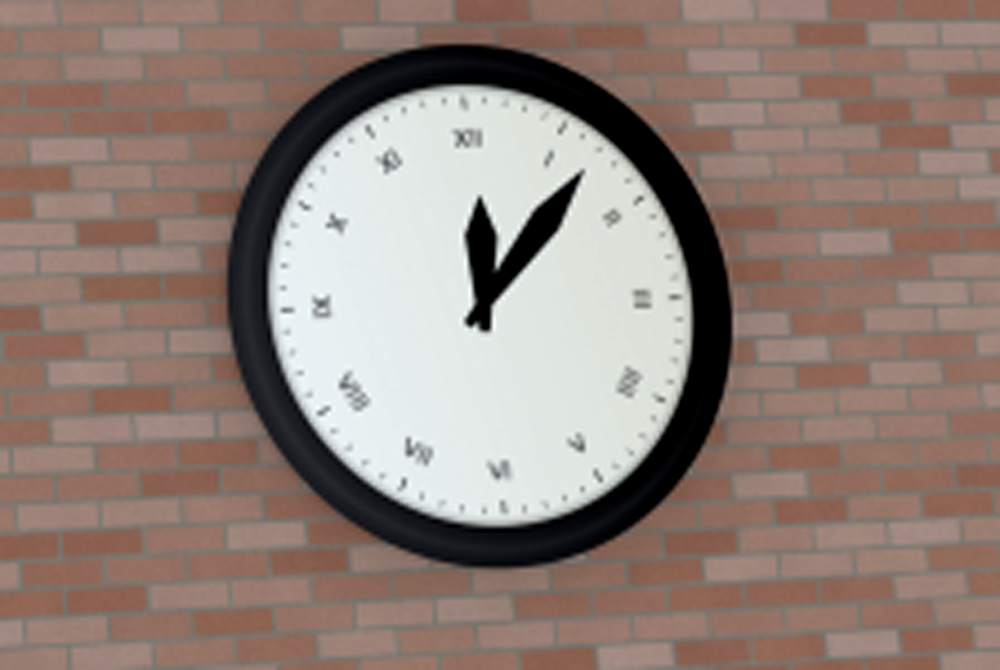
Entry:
h=12 m=7
